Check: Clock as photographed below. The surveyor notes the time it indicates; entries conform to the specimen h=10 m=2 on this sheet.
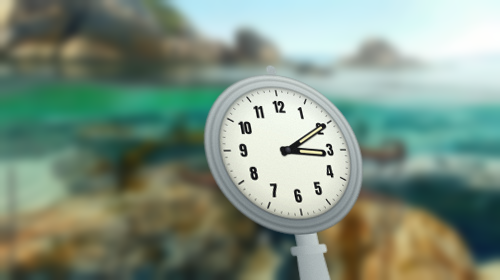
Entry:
h=3 m=10
